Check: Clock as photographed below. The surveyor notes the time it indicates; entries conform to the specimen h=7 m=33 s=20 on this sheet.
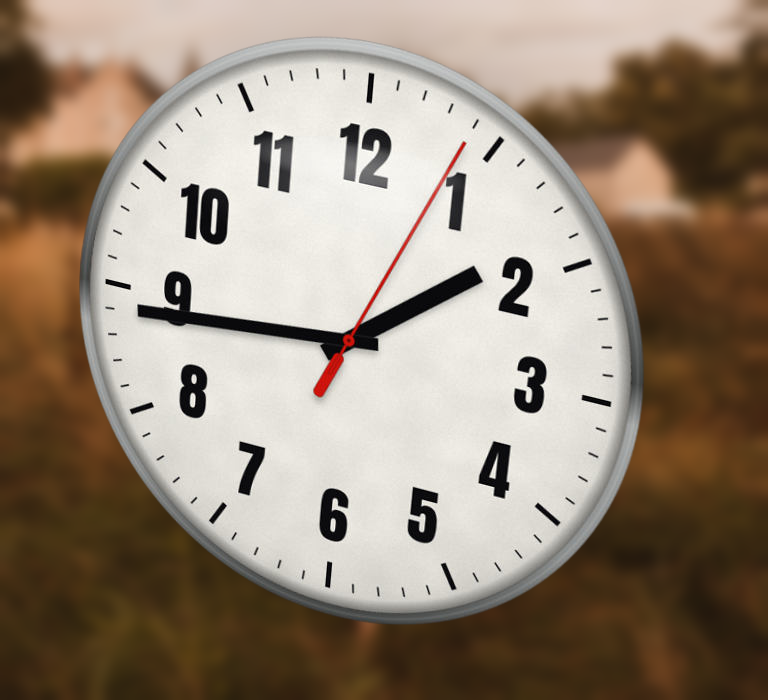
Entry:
h=1 m=44 s=4
